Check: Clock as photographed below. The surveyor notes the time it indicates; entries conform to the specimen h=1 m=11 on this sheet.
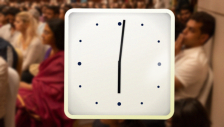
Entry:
h=6 m=1
